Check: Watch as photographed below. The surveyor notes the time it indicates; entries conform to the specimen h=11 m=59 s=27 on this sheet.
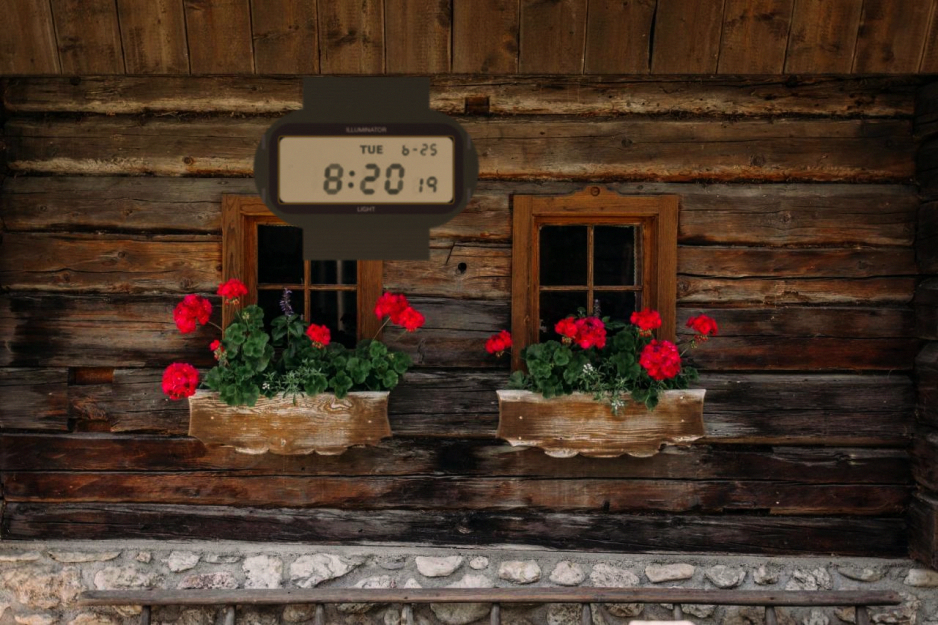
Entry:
h=8 m=20 s=19
